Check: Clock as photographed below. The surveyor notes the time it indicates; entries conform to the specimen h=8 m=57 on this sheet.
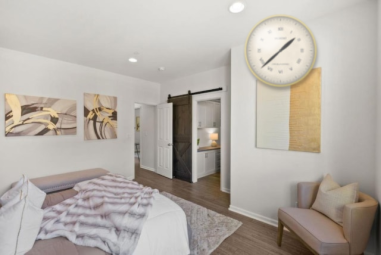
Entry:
h=1 m=38
